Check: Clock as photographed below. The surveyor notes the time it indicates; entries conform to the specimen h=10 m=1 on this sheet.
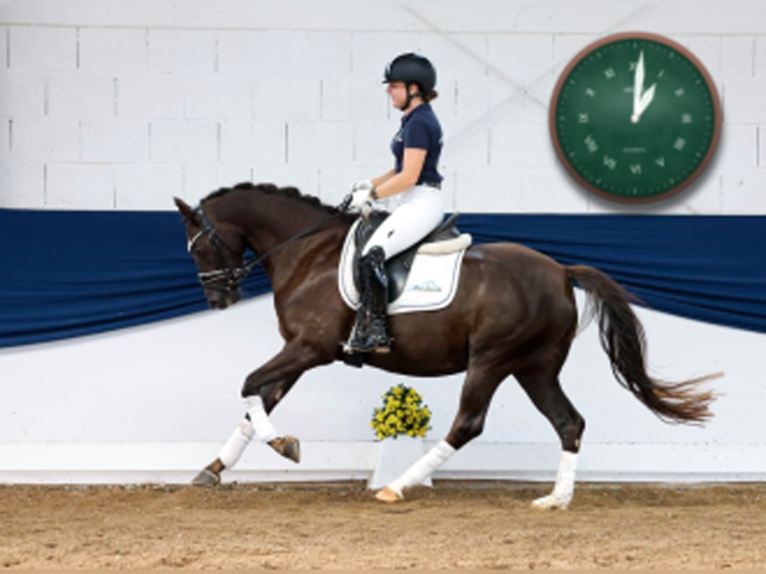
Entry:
h=1 m=1
